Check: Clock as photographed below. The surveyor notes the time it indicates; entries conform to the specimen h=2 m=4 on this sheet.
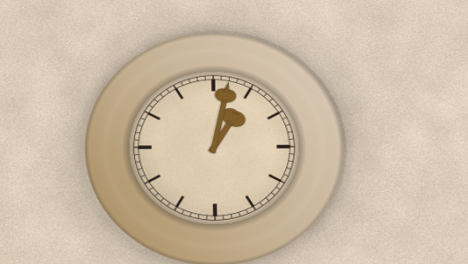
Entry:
h=1 m=2
